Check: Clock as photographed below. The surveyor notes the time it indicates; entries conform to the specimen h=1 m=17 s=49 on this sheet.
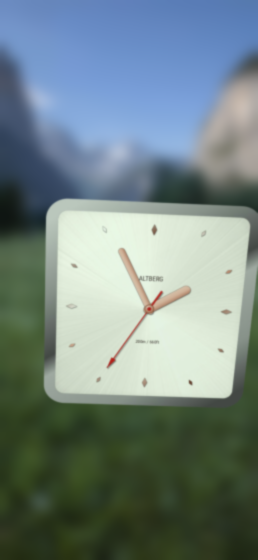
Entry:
h=1 m=55 s=35
